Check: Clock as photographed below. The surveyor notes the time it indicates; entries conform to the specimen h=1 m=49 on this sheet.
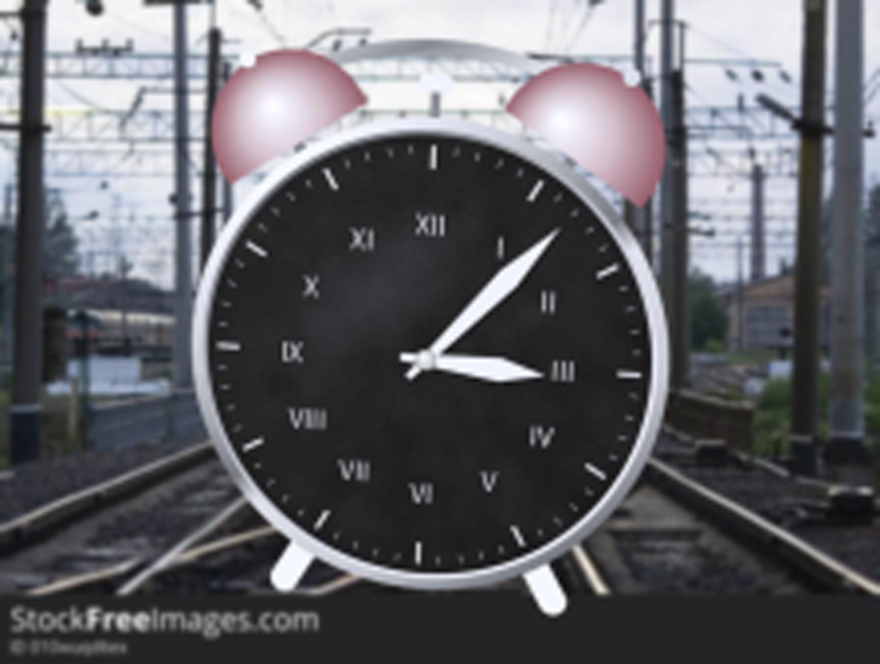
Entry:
h=3 m=7
